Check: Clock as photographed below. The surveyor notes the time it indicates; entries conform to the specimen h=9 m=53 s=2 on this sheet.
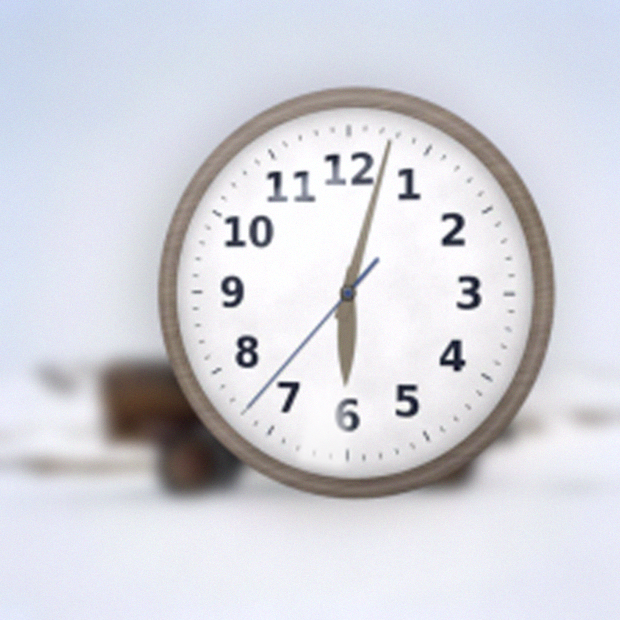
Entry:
h=6 m=2 s=37
